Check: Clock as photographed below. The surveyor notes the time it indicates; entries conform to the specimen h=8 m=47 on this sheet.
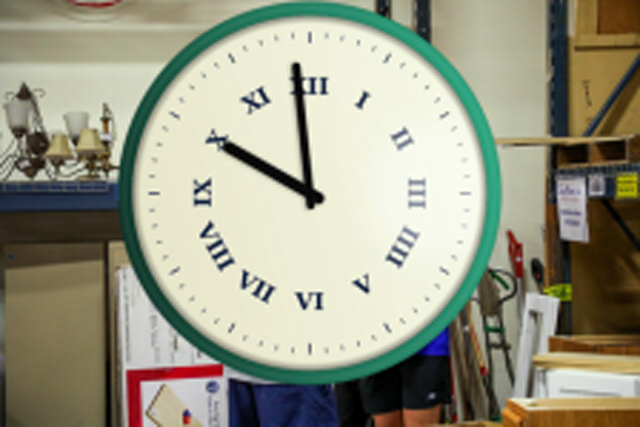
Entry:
h=9 m=59
